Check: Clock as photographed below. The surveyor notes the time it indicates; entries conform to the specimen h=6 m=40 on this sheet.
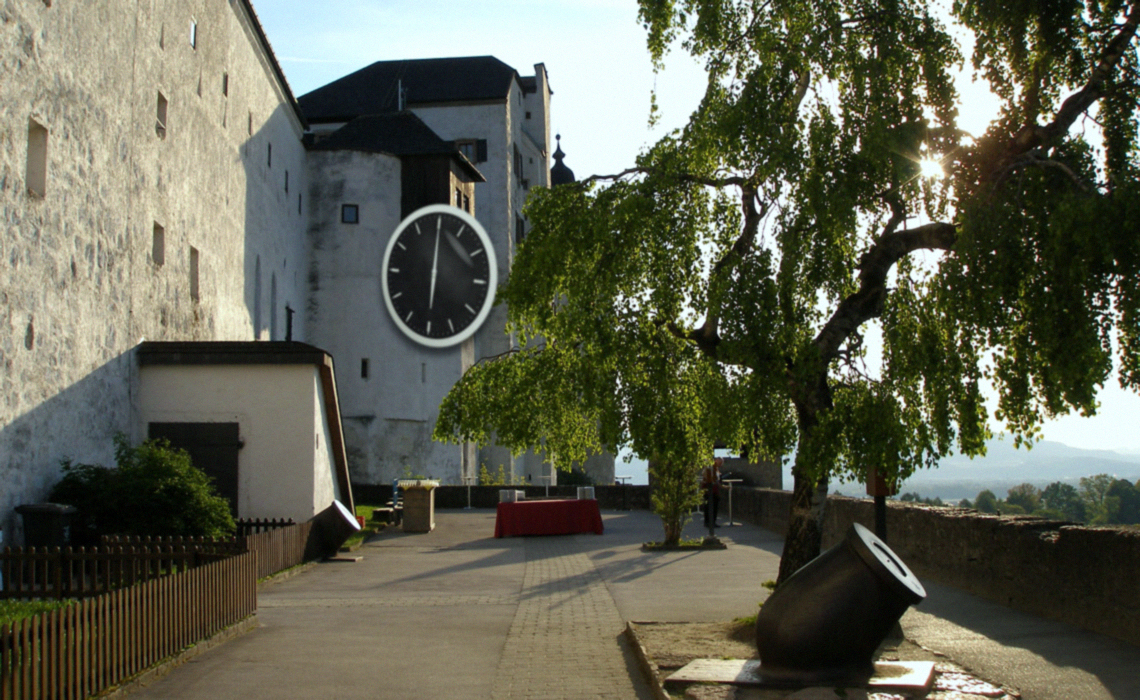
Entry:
h=6 m=0
